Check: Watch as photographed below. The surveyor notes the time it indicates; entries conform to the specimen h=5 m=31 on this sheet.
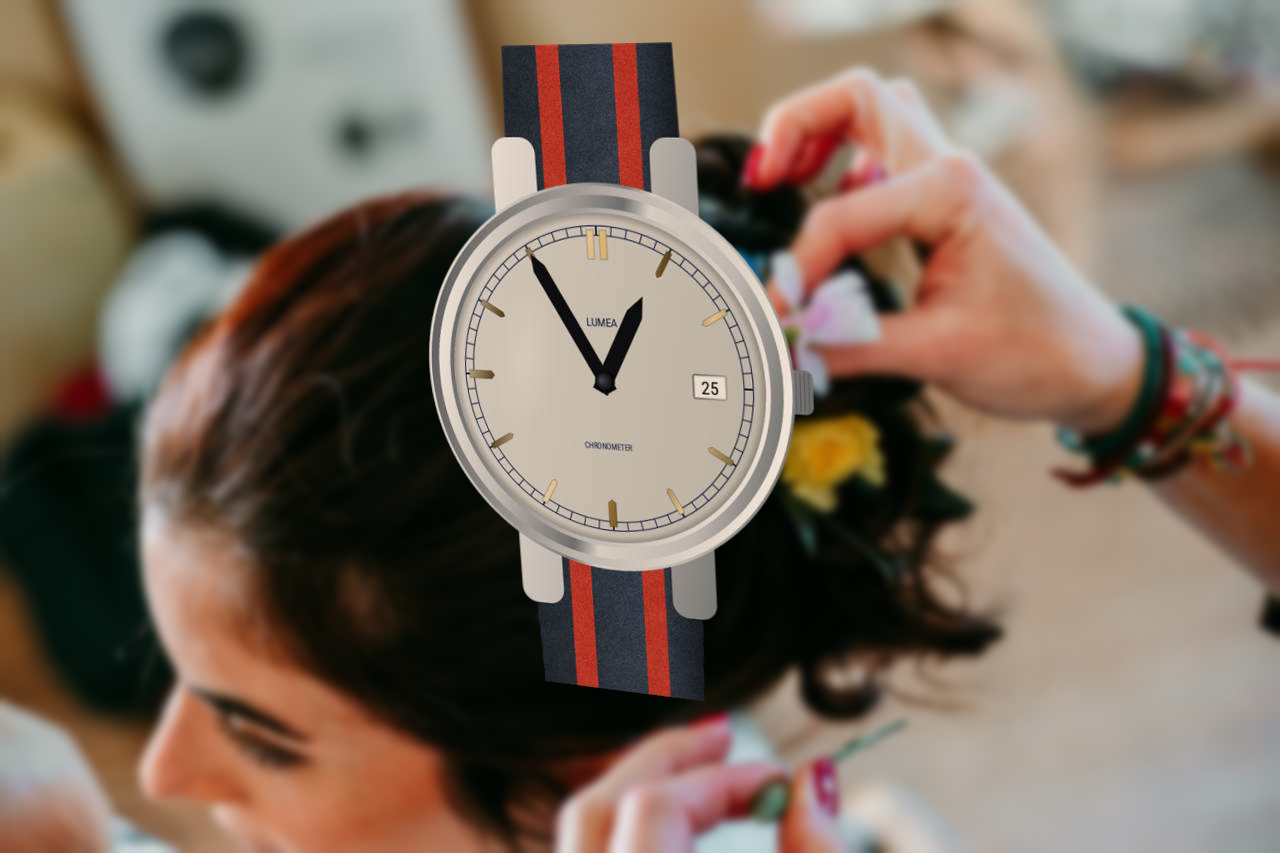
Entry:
h=12 m=55
